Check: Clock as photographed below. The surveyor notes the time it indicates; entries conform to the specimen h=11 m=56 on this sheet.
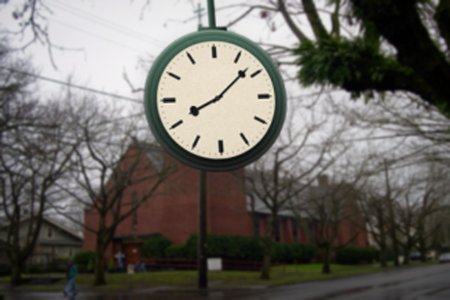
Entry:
h=8 m=8
